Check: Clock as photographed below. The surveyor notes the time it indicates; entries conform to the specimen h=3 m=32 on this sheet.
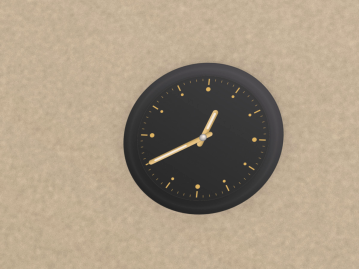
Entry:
h=12 m=40
